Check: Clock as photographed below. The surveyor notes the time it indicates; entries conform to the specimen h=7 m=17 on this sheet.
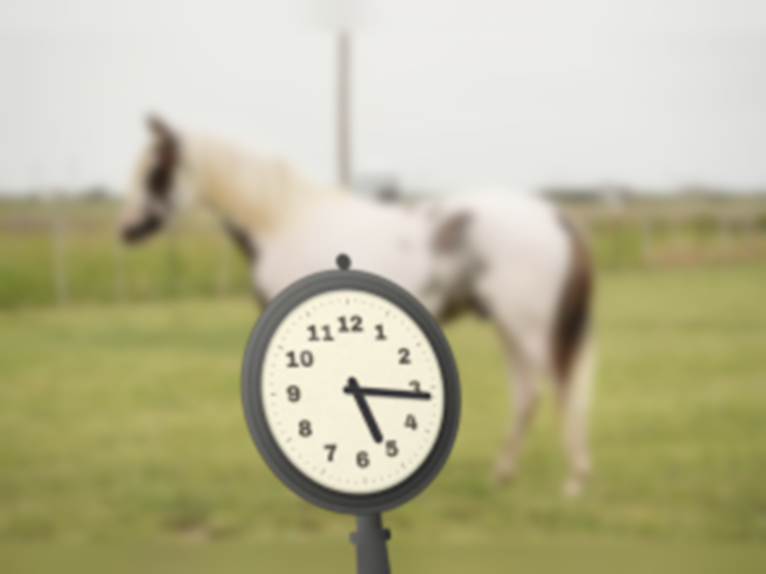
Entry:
h=5 m=16
